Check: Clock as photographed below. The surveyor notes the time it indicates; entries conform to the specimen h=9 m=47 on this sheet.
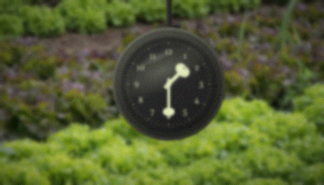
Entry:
h=1 m=30
